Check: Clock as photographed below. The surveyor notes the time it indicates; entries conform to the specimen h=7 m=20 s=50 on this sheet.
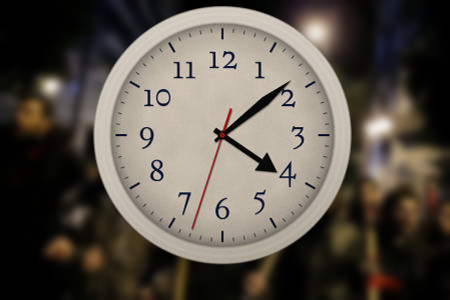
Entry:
h=4 m=8 s=33
